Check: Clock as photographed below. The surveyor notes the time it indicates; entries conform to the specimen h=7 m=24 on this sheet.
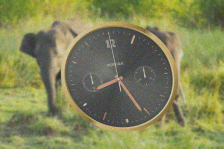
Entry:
h=8 m=26
